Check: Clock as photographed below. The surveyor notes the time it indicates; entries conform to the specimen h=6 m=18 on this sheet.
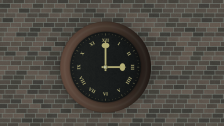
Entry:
h=3 m=0
